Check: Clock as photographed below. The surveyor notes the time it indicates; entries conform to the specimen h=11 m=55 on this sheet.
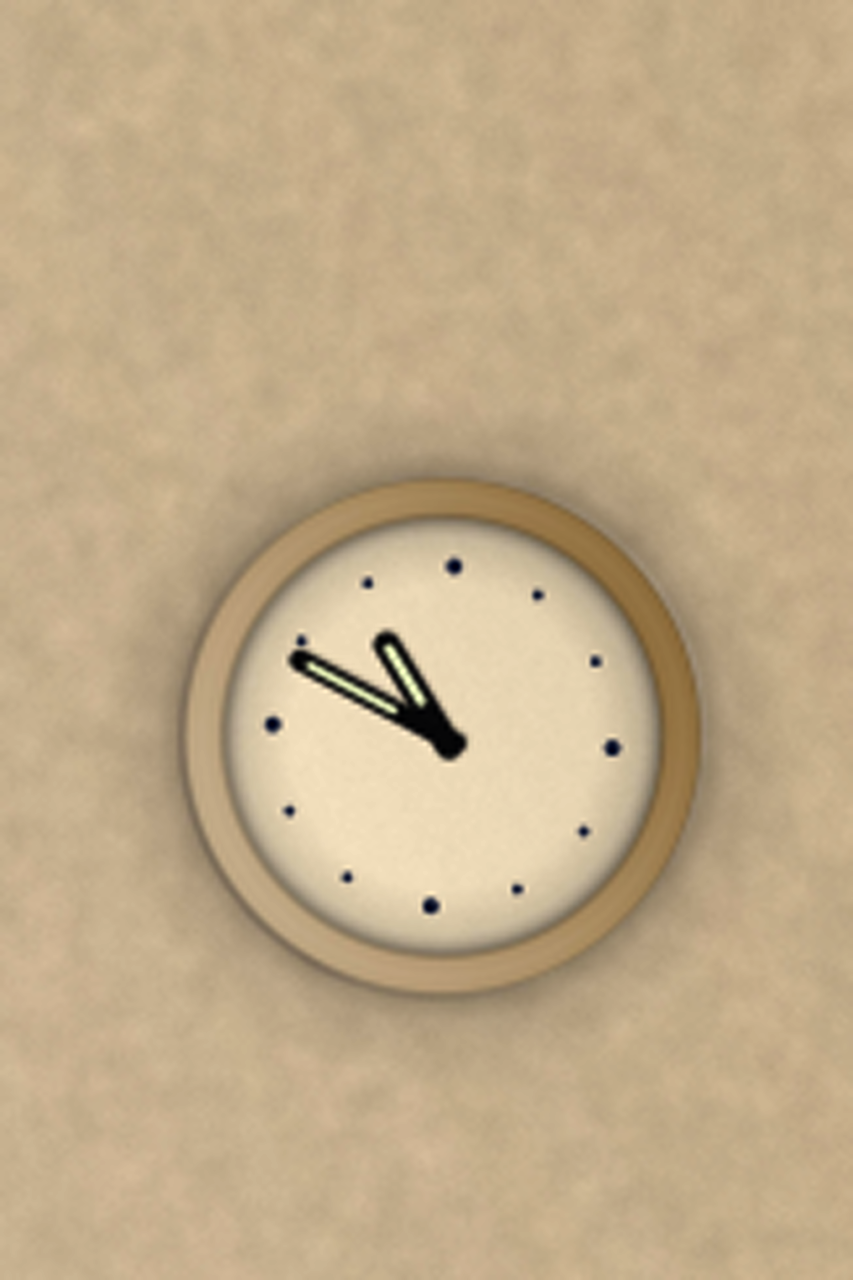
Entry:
h=10 m=49
